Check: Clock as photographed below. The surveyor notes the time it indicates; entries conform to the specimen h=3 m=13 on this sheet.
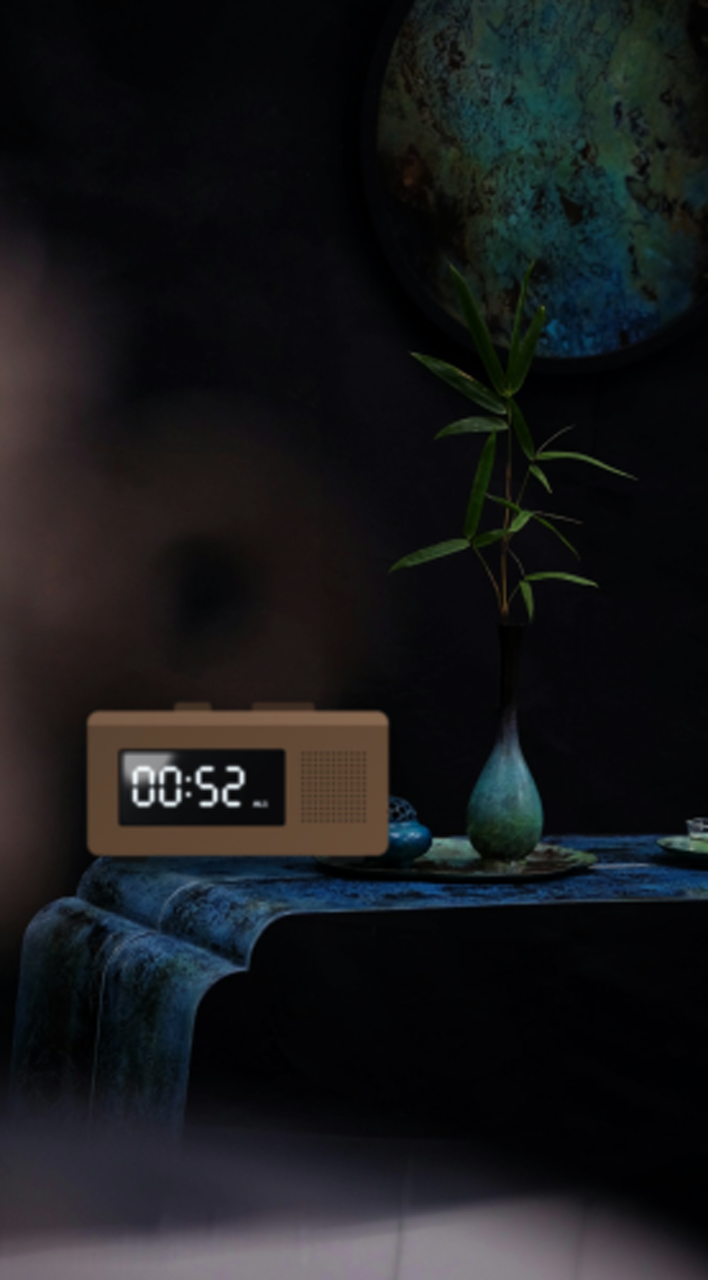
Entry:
h=0 m=52
